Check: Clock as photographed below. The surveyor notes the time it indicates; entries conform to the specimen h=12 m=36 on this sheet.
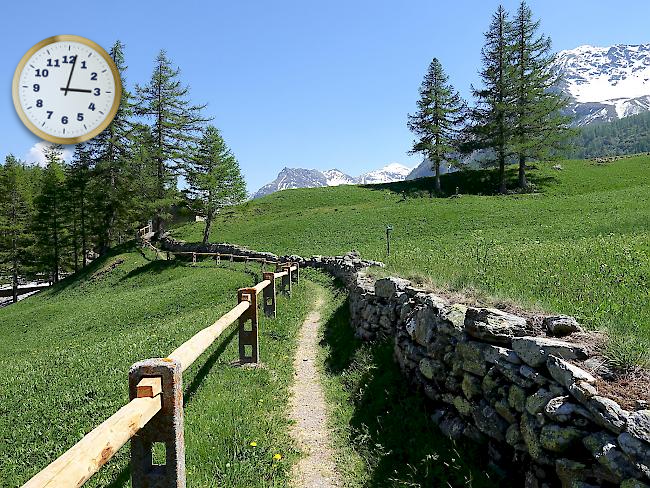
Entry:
h=3 m=2
